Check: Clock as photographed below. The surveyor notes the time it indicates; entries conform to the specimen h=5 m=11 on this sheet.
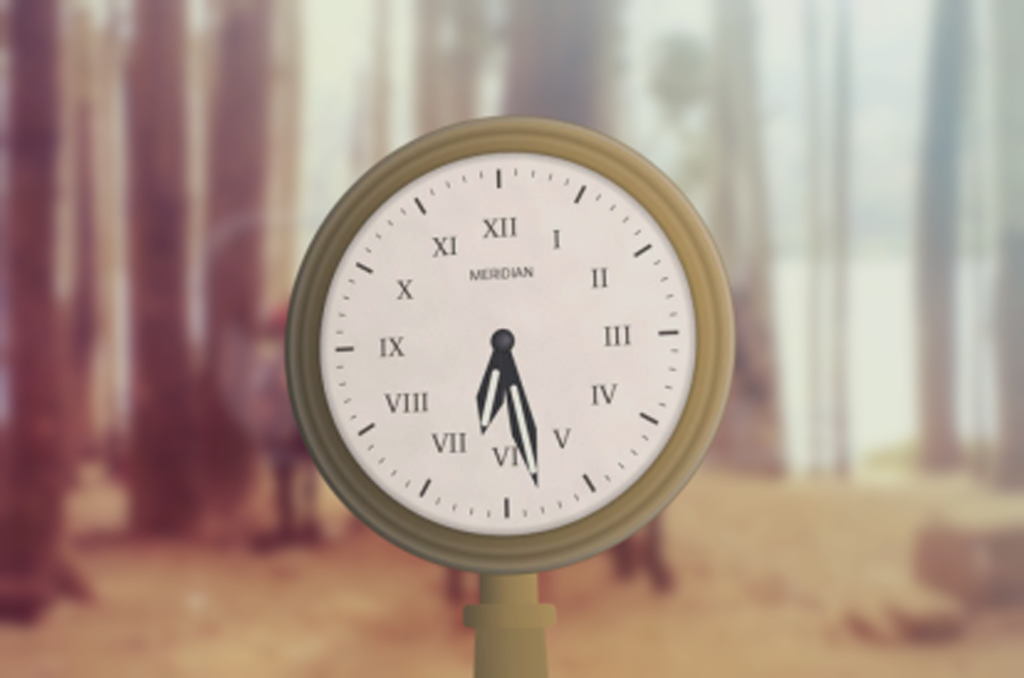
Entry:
h=6 m=28
